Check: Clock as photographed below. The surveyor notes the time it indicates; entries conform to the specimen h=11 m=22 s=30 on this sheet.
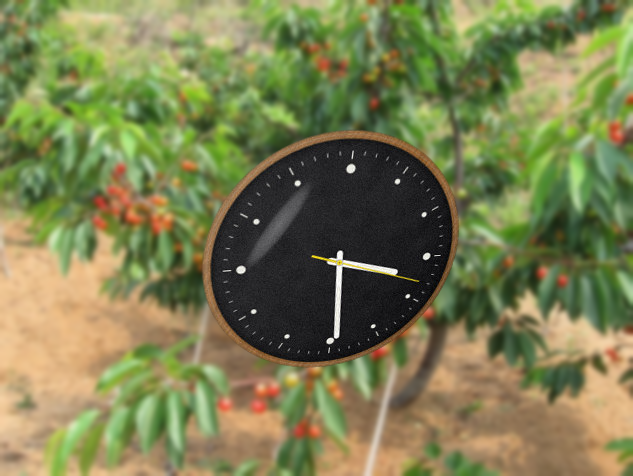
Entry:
h=3 m=29 s=18
